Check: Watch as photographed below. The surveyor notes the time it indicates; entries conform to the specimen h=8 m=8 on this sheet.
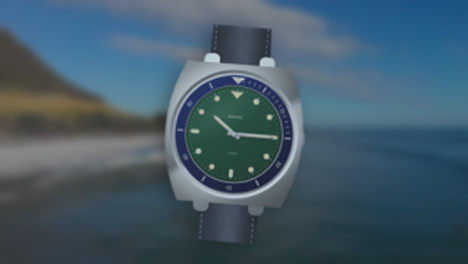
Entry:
h=10 m=15
